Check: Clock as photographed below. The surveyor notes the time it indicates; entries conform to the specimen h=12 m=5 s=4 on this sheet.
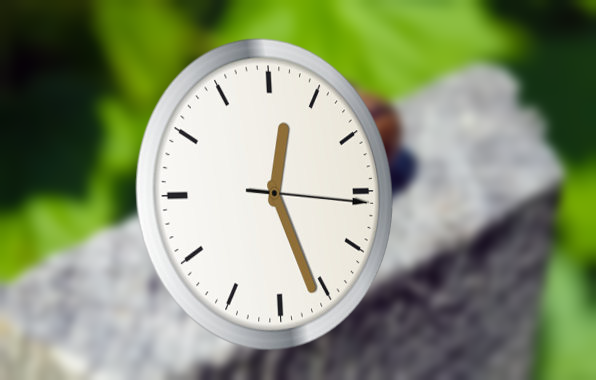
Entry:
h=12 m=26 s=16
